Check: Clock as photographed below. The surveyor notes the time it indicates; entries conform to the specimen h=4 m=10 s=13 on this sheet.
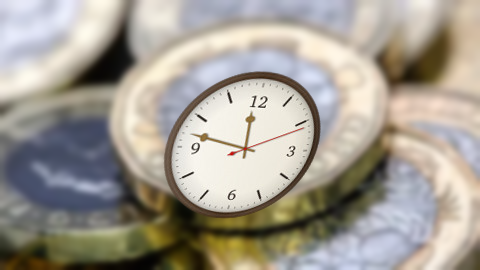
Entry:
h=11 m=47 s=11
